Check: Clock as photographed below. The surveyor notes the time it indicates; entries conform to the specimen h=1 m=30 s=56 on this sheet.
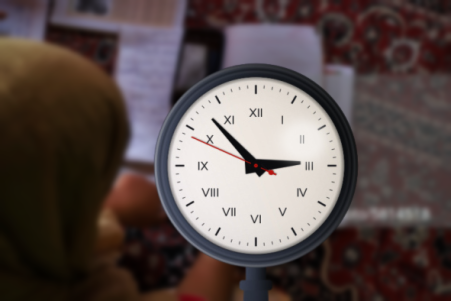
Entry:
h=2 m=52 s=49
